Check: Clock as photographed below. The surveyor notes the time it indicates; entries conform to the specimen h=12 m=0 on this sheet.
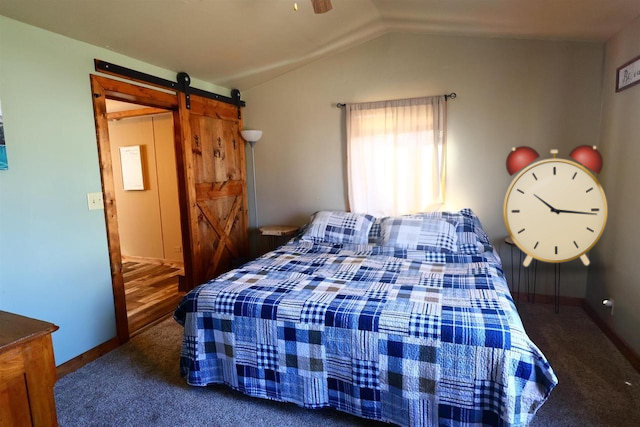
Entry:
h=10 m=16
